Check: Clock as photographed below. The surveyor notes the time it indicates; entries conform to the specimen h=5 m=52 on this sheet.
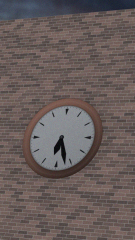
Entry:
h=6 m=27
